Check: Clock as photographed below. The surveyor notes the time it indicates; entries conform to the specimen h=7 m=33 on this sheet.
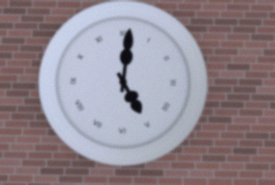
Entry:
h=5 m=1
